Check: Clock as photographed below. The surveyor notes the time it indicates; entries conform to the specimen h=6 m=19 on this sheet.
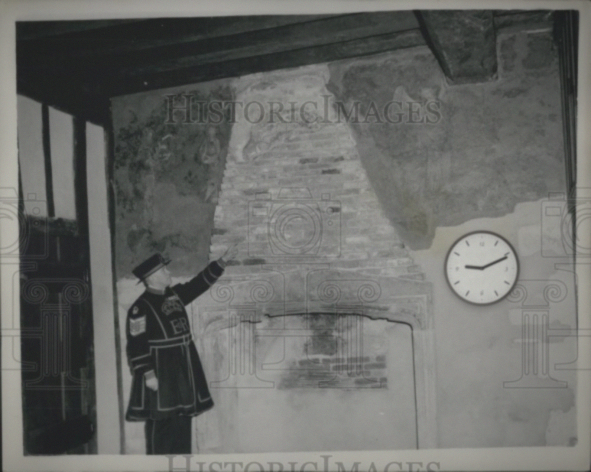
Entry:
h=9 m=11
